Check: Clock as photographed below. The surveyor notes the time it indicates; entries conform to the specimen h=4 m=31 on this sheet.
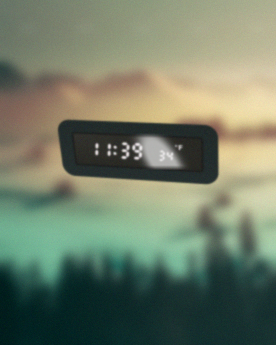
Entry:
h=11 m=39
